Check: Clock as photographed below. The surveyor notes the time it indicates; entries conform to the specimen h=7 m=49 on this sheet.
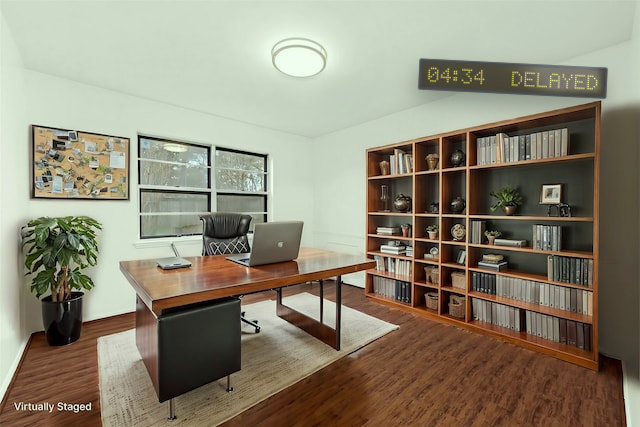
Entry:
h=4 m=34
